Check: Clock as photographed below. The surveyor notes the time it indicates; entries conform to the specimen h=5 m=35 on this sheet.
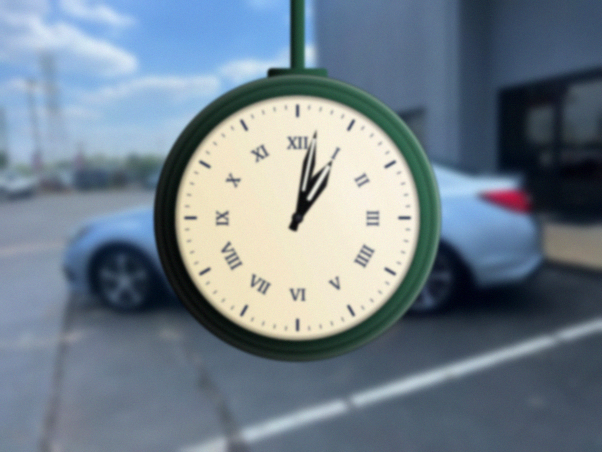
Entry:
h=1 m=2
